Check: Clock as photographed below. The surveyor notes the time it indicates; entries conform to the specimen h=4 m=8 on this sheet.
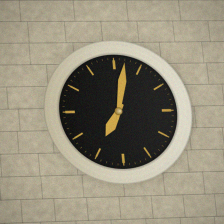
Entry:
h=7 m=2
